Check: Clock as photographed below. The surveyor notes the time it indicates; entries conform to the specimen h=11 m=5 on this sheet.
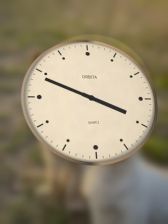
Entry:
h=3 m=49
